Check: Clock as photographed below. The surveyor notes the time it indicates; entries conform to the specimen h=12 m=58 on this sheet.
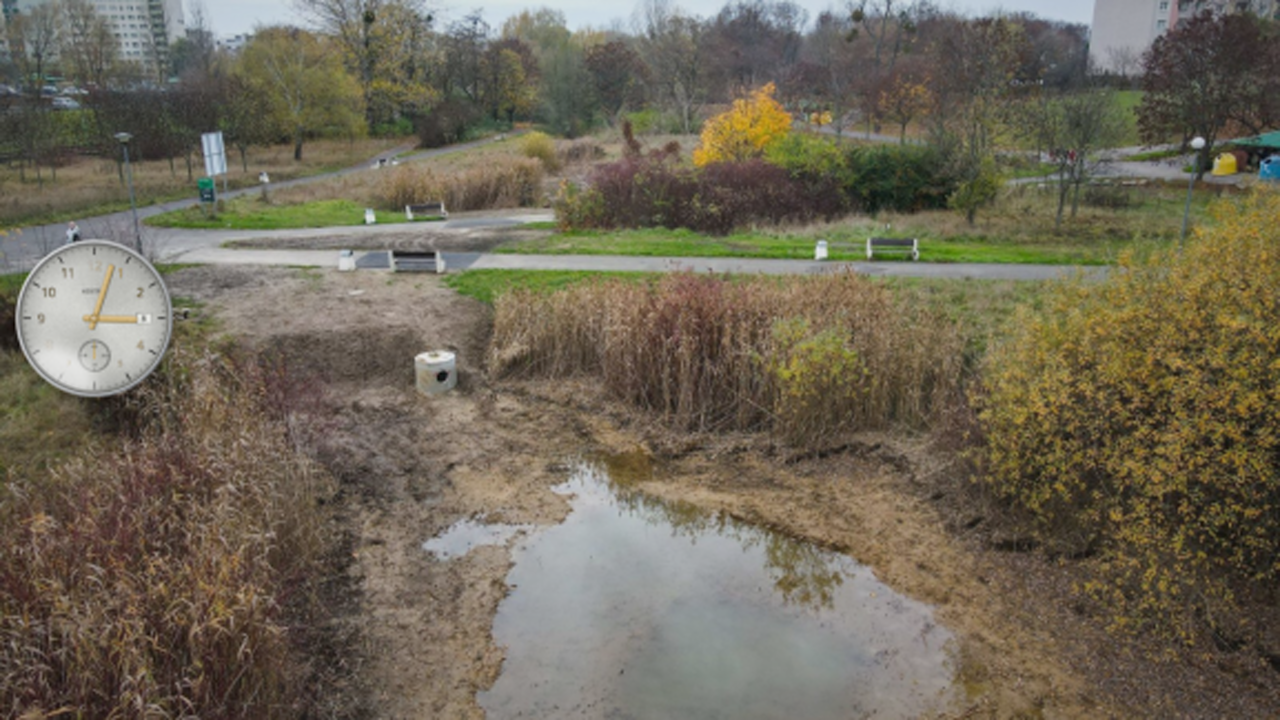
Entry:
h=3 m=3
